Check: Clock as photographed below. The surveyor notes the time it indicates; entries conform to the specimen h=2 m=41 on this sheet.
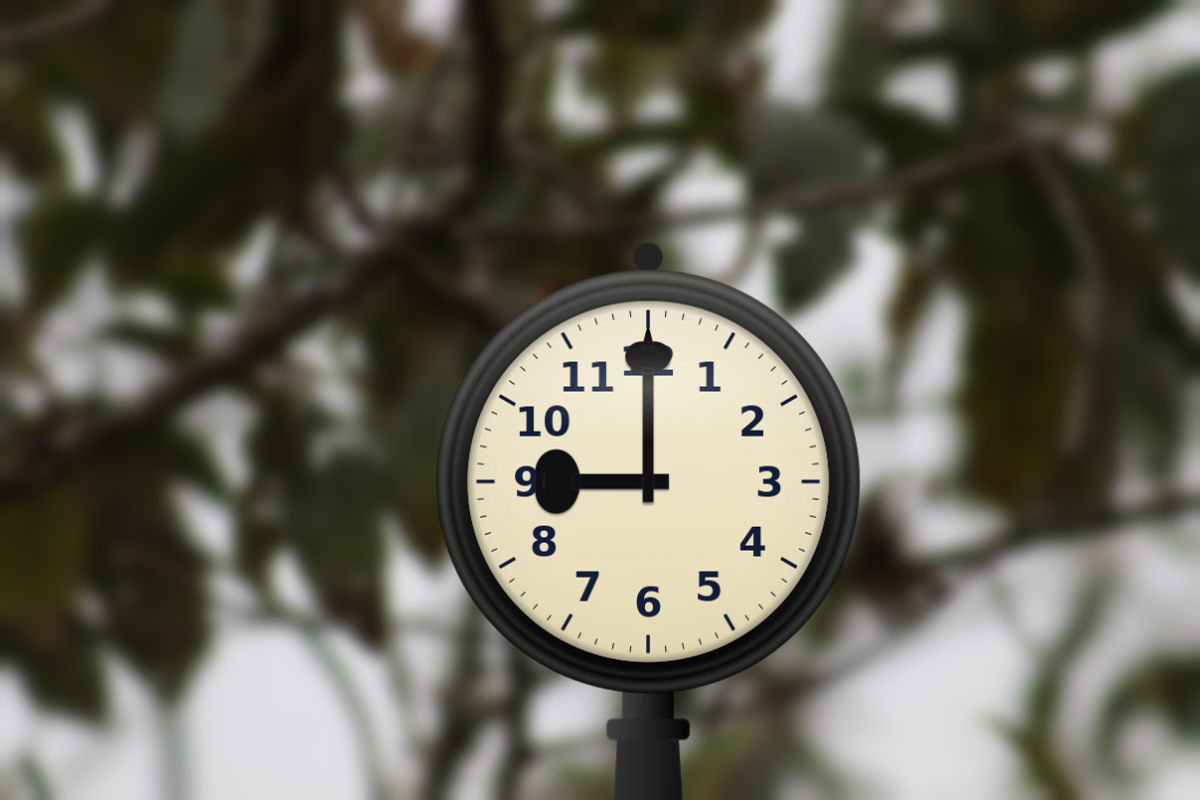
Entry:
h=9 m=0
